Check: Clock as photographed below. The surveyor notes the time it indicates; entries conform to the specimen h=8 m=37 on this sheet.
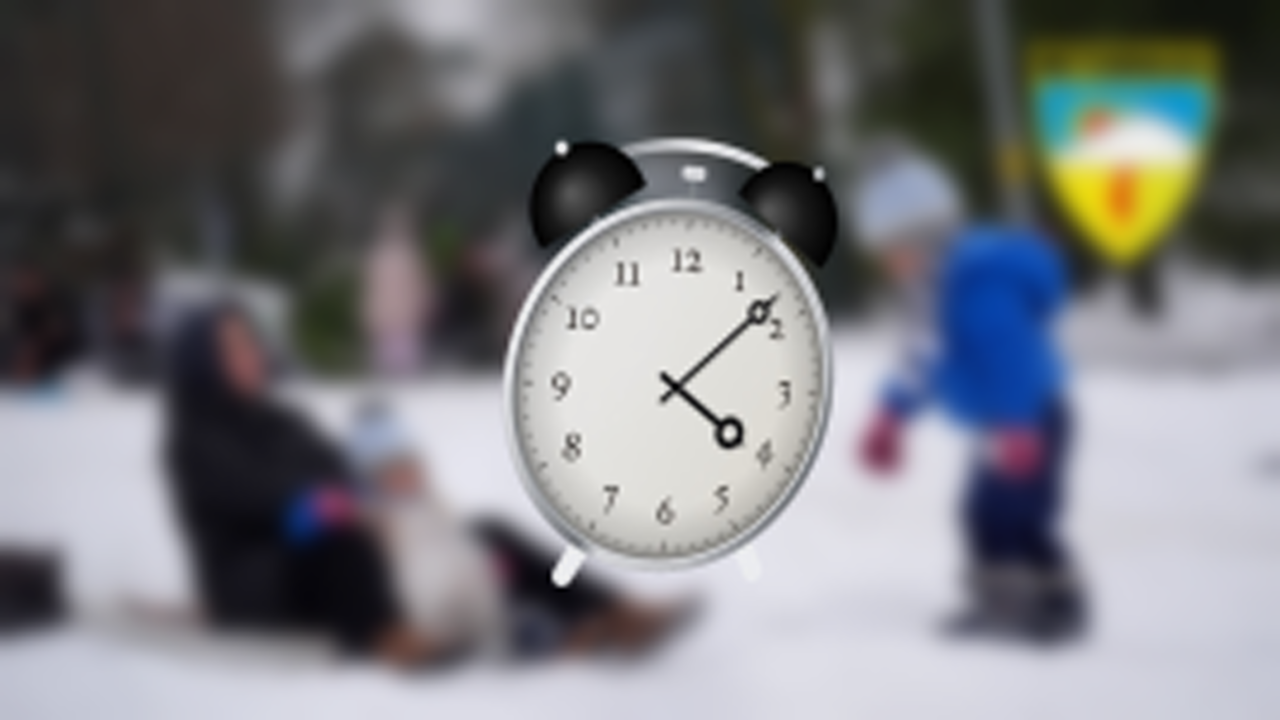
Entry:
h=4 m=8
